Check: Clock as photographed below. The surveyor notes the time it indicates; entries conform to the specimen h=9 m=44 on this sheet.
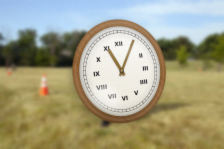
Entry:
h=11 m=5
